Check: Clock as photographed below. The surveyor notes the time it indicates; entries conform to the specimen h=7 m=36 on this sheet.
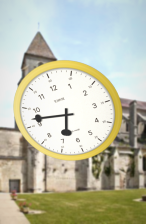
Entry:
h=6 m=47
